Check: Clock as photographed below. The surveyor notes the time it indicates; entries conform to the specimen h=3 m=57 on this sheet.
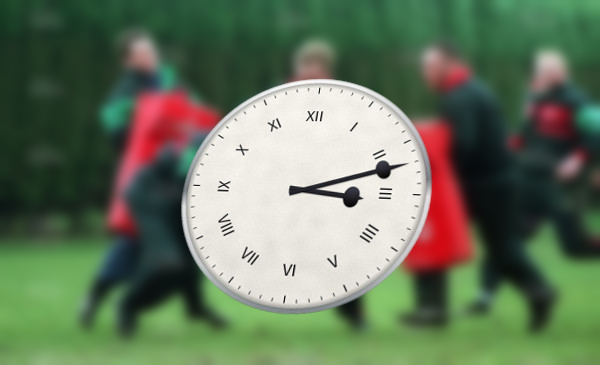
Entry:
h=3 m=12
